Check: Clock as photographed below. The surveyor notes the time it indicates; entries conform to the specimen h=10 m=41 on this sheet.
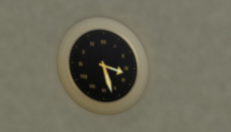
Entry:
h=3 m=27
